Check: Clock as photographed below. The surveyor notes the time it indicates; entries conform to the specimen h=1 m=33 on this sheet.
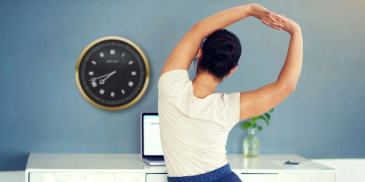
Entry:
h=7 m=42
